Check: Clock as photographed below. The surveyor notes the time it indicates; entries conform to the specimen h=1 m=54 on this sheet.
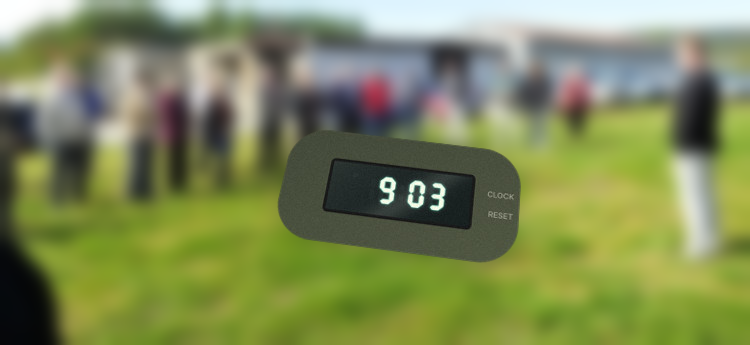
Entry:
h=9 m=3
